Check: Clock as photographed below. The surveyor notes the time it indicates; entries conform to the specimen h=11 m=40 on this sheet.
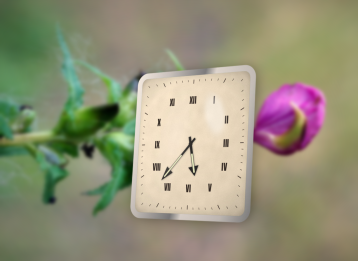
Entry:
h=5 m=37
